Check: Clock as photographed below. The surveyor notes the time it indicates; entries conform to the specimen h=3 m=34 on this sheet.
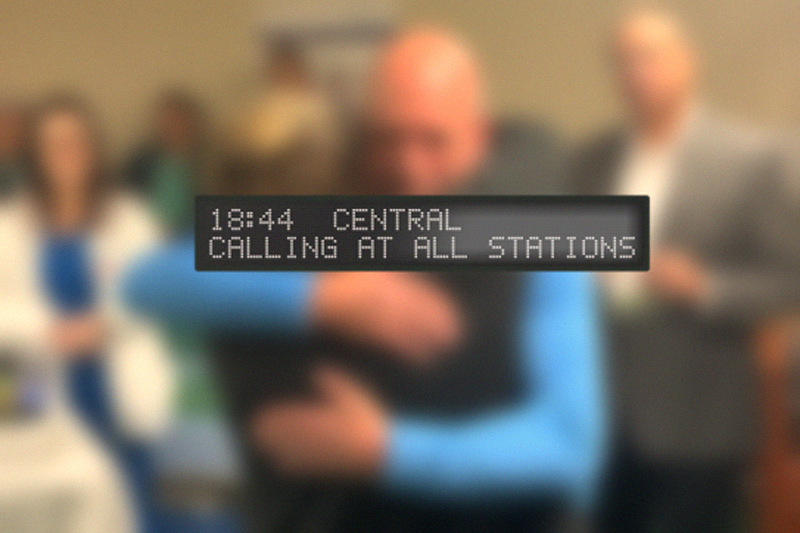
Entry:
h=18 m=44
